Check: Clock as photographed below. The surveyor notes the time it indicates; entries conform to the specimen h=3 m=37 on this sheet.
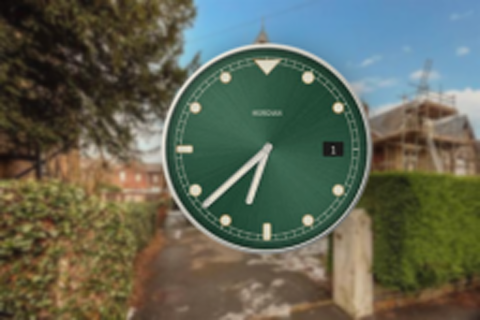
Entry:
h=6 m=38
